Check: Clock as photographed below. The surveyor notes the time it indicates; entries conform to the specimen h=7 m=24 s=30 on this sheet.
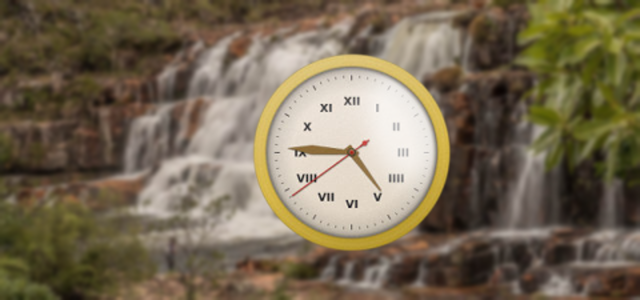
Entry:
h=4 m=45 s=39
